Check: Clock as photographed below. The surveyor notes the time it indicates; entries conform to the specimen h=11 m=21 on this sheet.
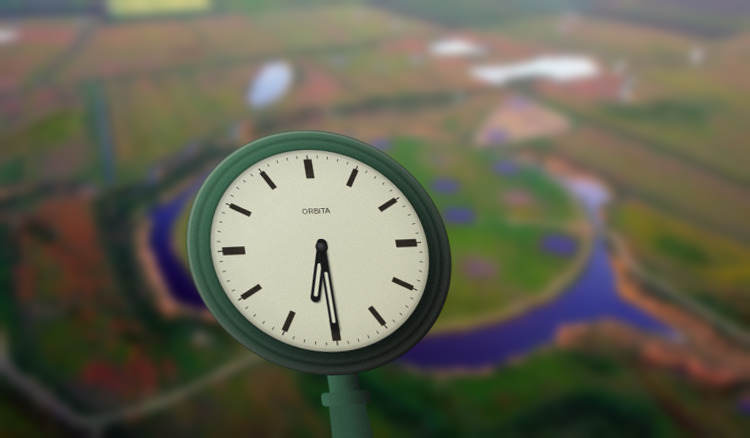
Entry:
h=6 m=30
